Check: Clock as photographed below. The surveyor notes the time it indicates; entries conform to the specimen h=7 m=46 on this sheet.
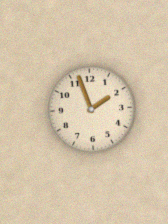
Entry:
h=1 m=57
